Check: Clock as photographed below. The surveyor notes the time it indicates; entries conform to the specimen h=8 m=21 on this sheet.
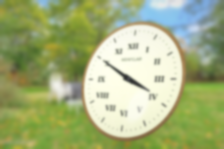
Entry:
h=3 m=50
